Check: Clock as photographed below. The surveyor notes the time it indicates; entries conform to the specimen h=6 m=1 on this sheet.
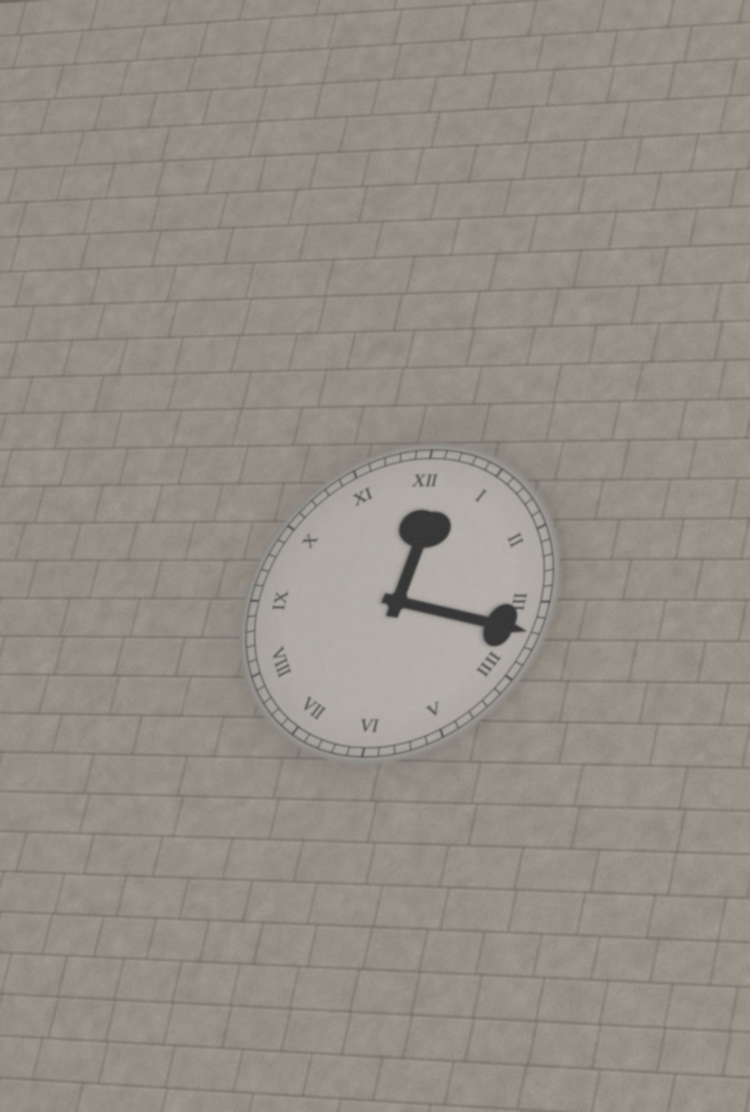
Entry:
h=12 m=17
